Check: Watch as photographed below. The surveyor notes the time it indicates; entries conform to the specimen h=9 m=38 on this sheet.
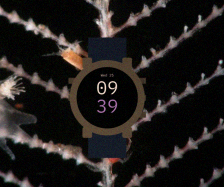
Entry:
h=9 m=39
